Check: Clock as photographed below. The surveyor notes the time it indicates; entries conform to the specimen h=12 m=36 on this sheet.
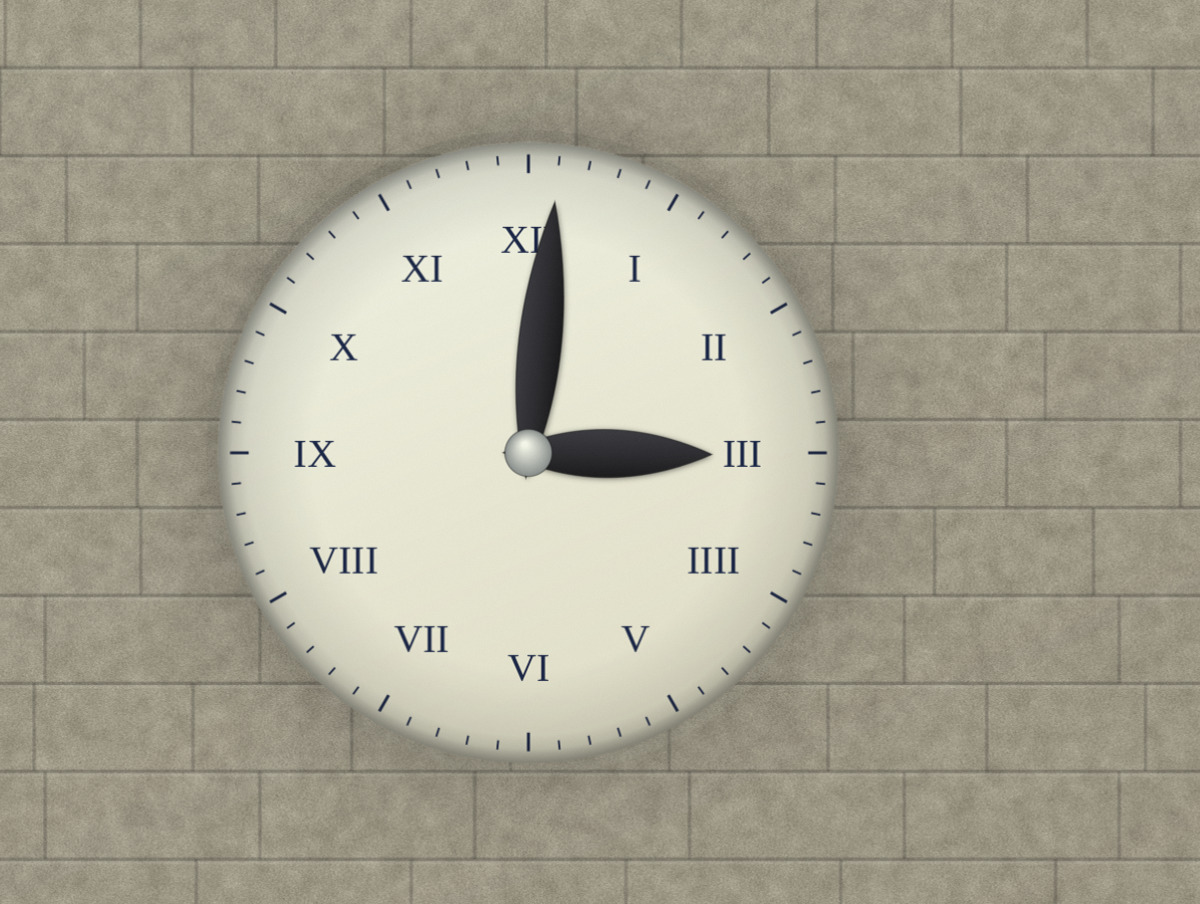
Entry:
h=3 m=1
